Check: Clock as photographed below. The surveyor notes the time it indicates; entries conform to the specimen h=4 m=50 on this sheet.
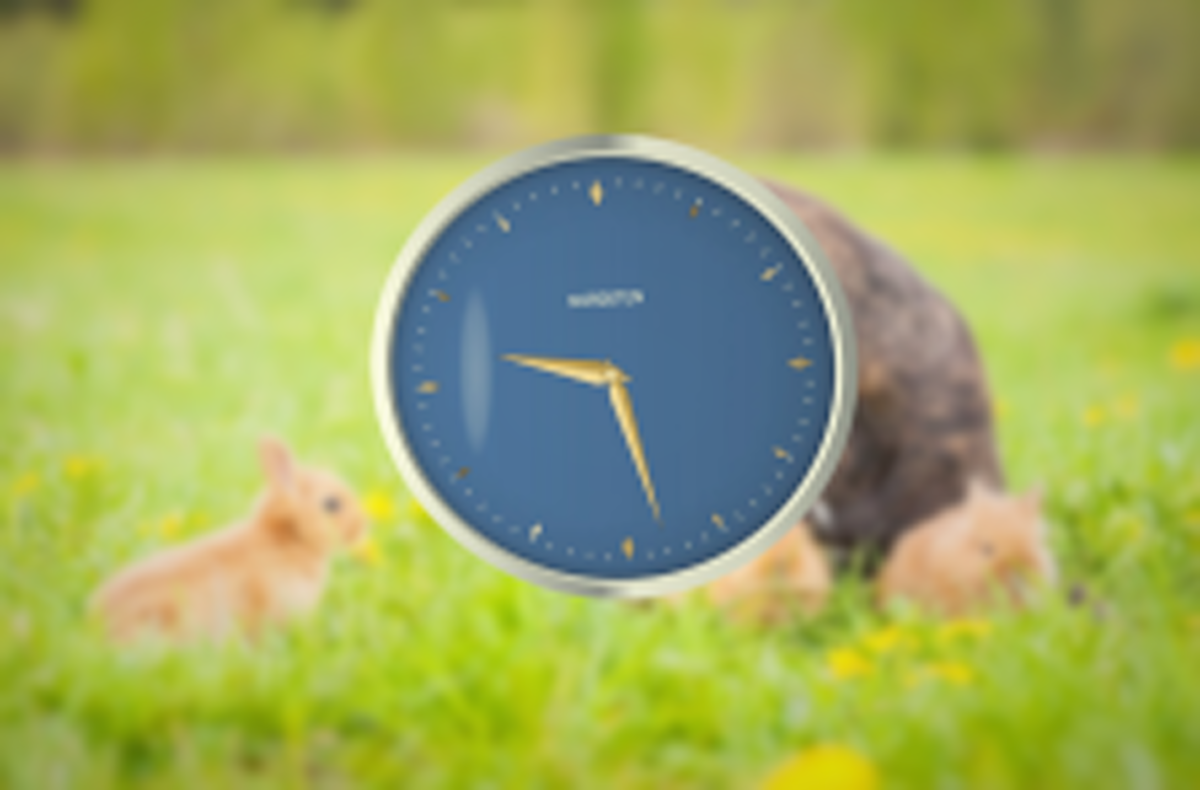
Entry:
h=9 m=28
